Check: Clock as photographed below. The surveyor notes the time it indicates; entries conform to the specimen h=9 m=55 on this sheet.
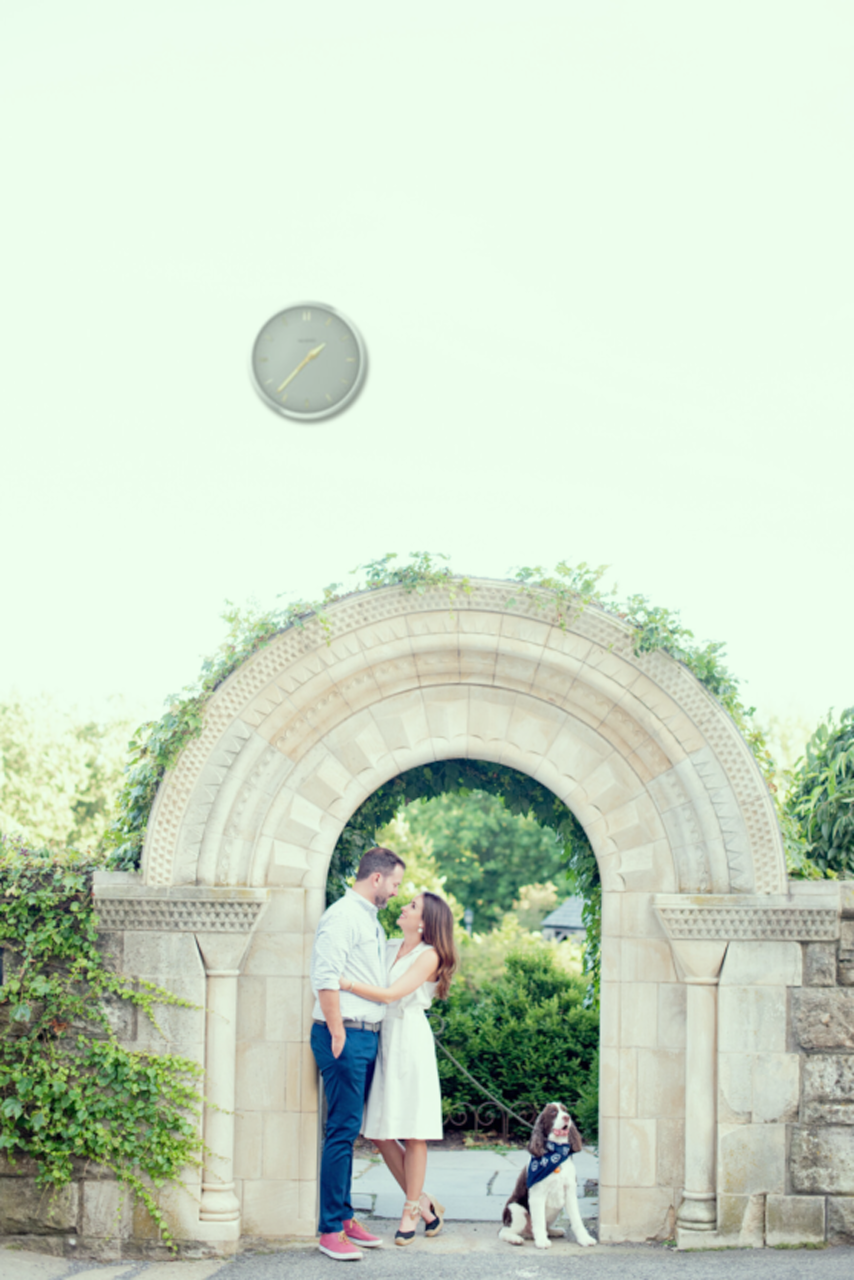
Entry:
h=1 m=37
